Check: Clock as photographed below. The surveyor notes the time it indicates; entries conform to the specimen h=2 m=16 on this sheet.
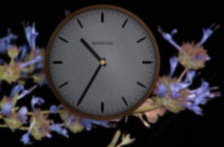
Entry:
h=10 m=35
